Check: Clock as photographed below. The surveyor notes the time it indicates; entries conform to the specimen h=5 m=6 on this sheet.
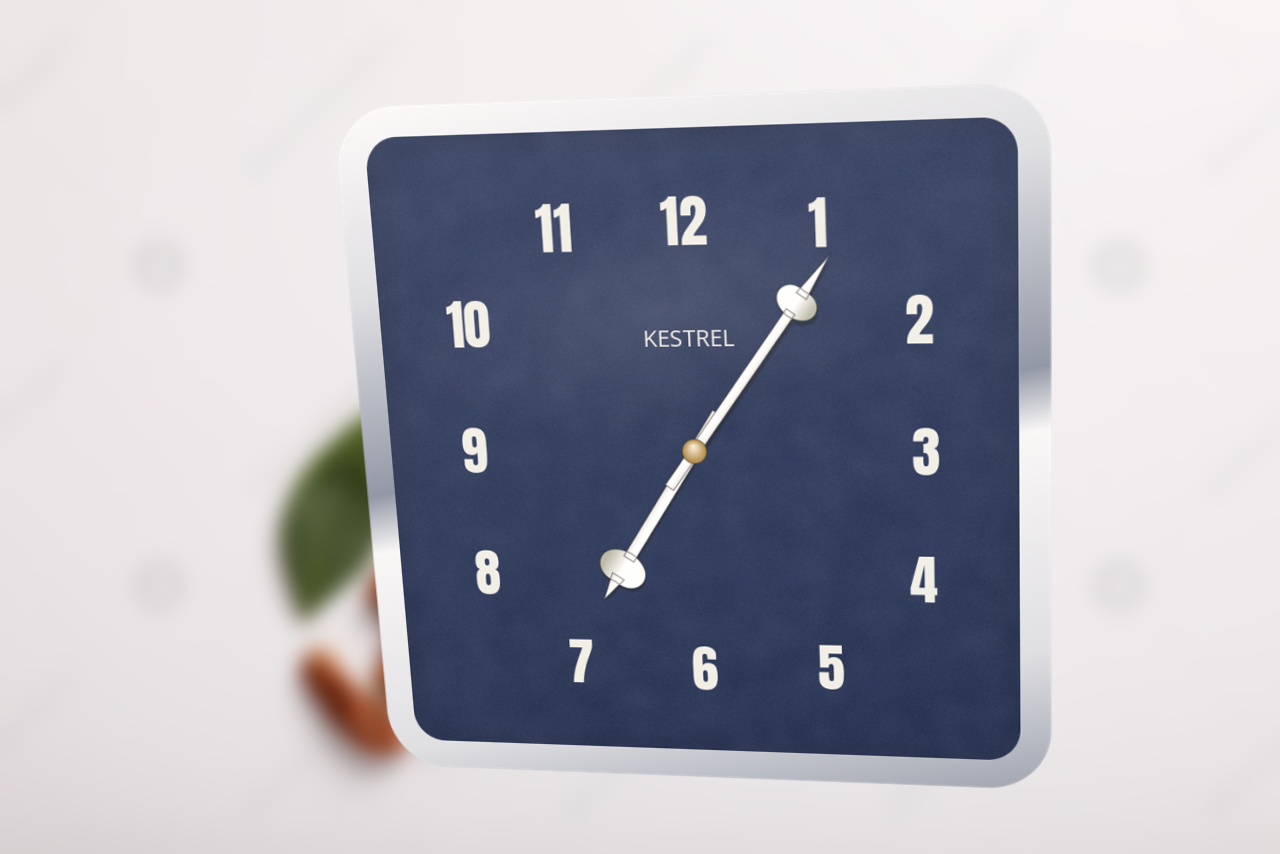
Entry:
h=7 m=6
